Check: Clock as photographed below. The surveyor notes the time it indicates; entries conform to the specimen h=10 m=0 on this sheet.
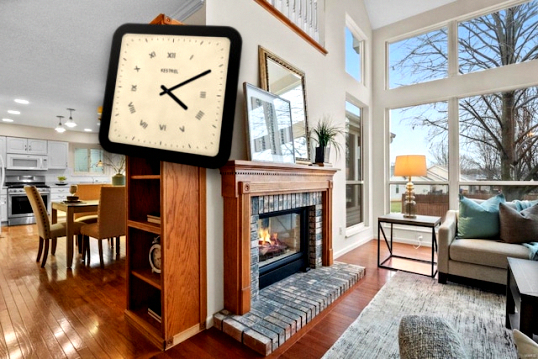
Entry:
h=4 m=10
